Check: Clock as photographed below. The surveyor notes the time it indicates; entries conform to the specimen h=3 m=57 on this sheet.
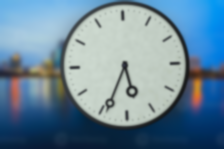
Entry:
h=5 m=34
